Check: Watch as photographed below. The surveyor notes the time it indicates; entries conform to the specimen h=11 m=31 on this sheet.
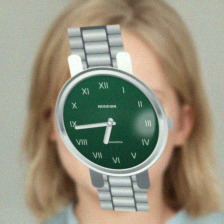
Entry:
h=6 m=44
